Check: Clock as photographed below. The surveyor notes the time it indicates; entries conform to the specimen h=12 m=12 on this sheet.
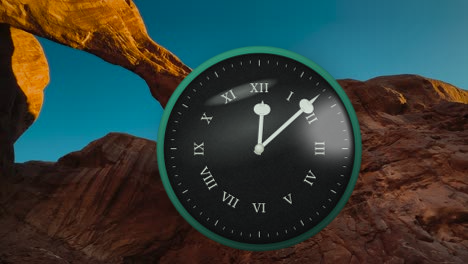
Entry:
h=12 m=8
